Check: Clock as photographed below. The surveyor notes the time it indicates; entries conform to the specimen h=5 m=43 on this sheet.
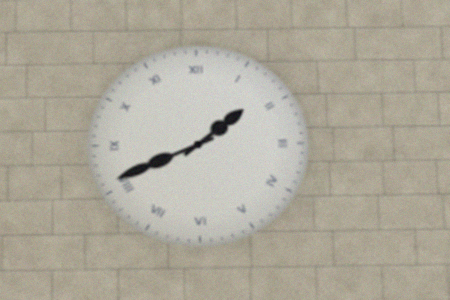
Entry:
h=1 m=41
